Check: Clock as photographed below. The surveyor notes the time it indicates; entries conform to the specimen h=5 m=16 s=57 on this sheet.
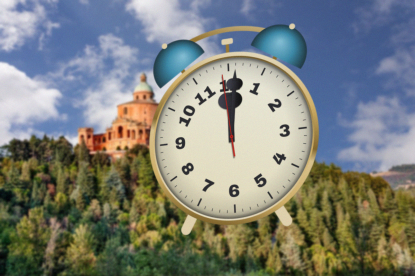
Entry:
h=12 m=0 s=59
